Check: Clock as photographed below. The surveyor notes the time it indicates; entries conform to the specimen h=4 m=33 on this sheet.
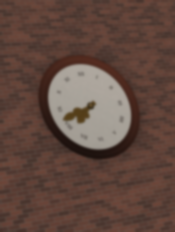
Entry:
h=7 m=42
